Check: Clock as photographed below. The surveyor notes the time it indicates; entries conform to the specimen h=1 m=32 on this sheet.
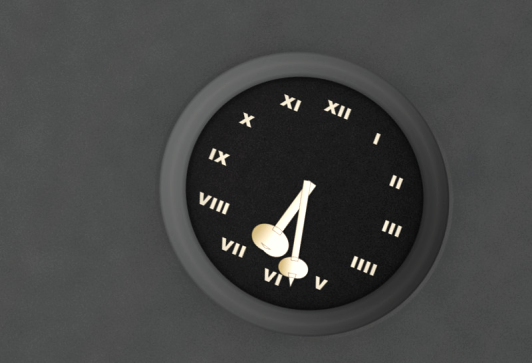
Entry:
h=6 m=28
